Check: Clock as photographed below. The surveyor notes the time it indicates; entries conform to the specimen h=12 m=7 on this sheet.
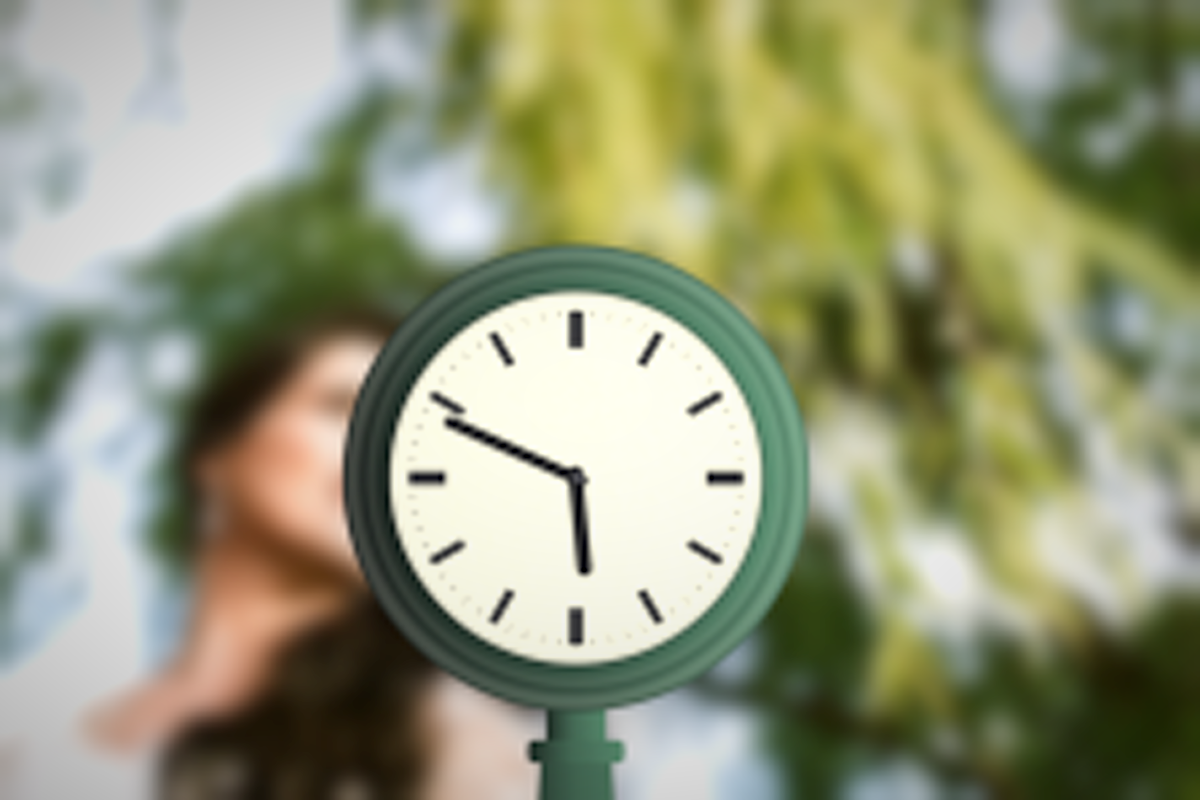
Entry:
h=5 m=49
